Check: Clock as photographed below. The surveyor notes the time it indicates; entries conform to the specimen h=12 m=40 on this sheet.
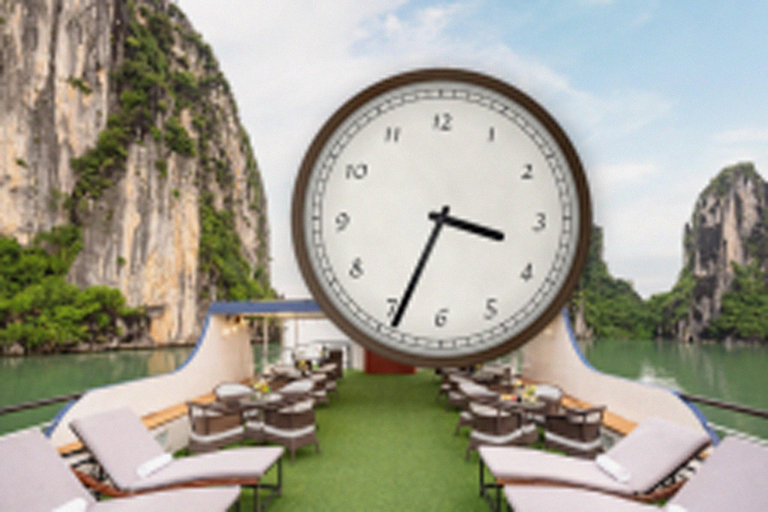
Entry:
h=3 m=34
